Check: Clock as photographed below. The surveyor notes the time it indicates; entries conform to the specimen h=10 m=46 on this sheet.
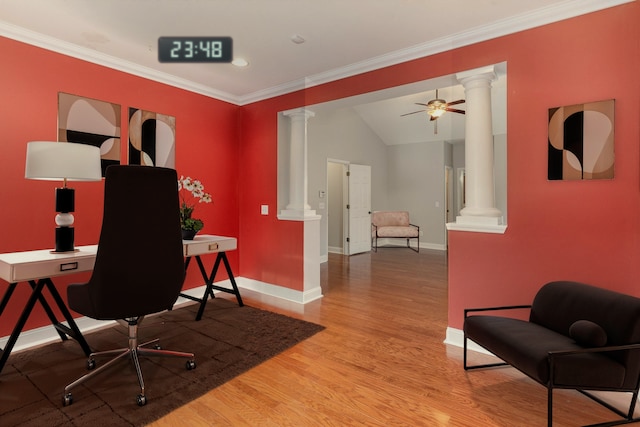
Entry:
h=23 m=48
